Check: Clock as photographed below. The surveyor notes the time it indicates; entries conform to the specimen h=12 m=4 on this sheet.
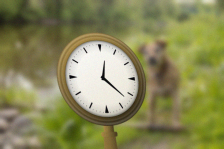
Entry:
h=12 m=22
